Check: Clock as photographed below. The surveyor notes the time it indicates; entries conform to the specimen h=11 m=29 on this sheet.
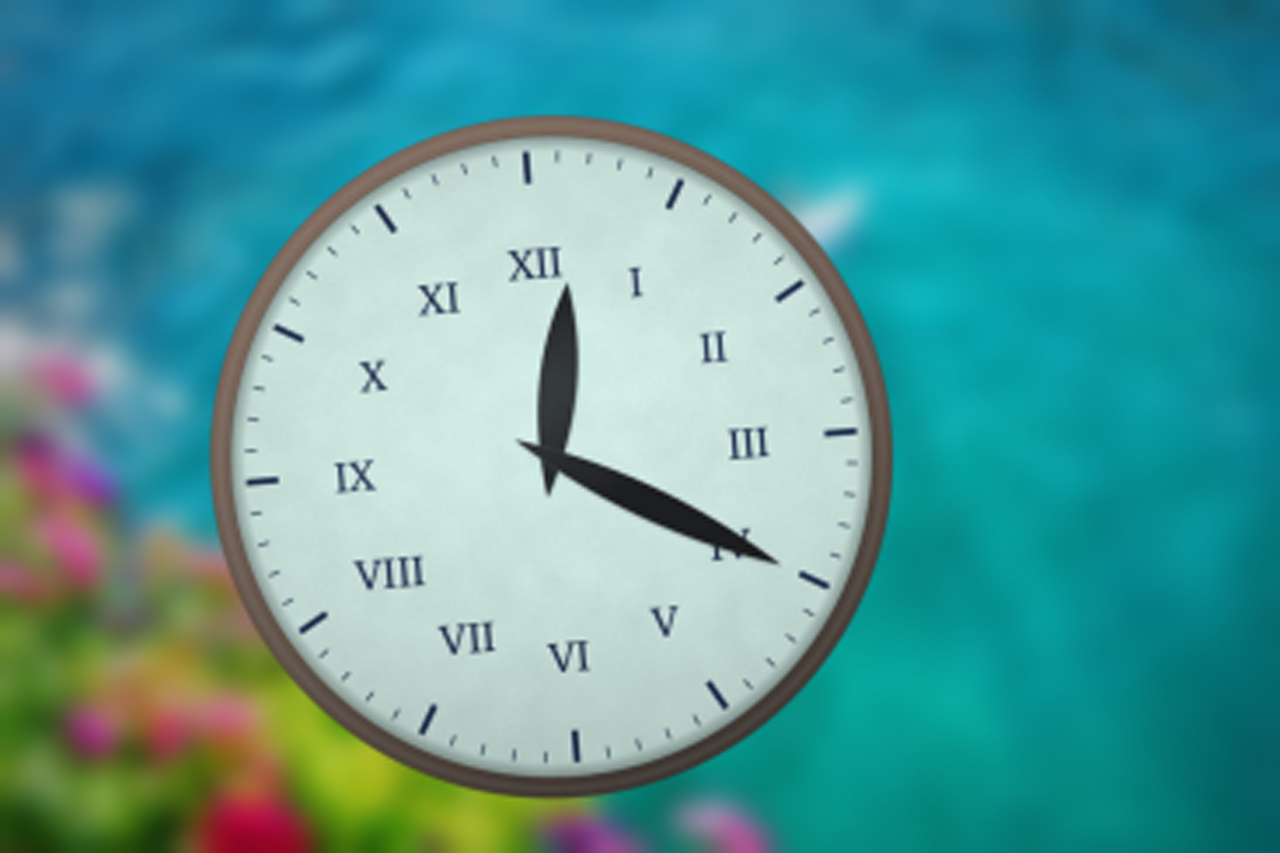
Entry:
h=12 m=20
